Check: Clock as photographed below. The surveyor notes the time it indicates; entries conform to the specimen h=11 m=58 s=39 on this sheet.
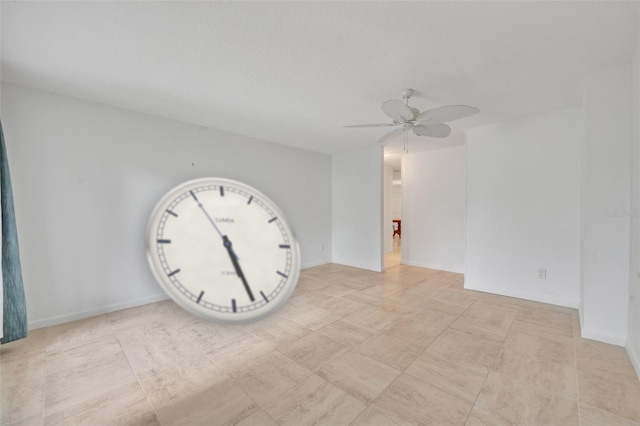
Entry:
h=5 m=26 s=55
